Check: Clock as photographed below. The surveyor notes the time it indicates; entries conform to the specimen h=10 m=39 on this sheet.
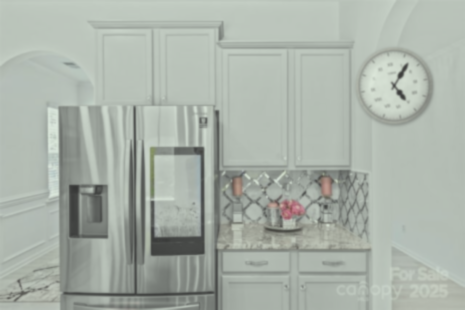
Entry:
h=5 m=7
